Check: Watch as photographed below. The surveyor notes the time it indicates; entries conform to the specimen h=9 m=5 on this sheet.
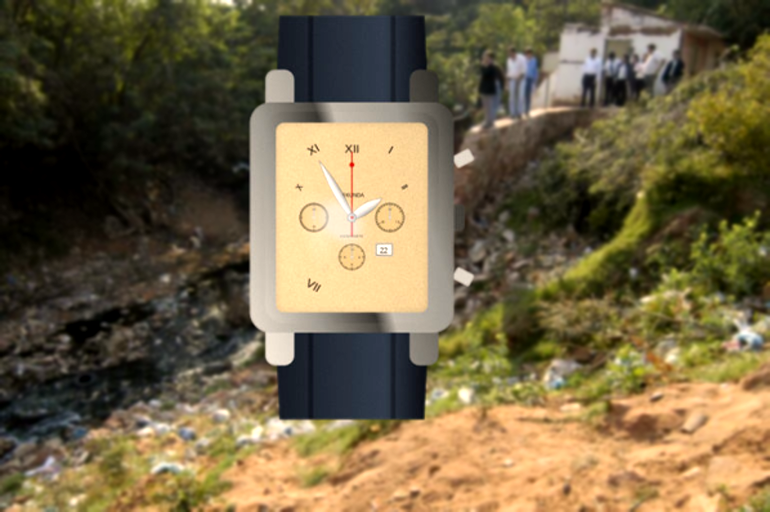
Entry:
h=1 m=55
